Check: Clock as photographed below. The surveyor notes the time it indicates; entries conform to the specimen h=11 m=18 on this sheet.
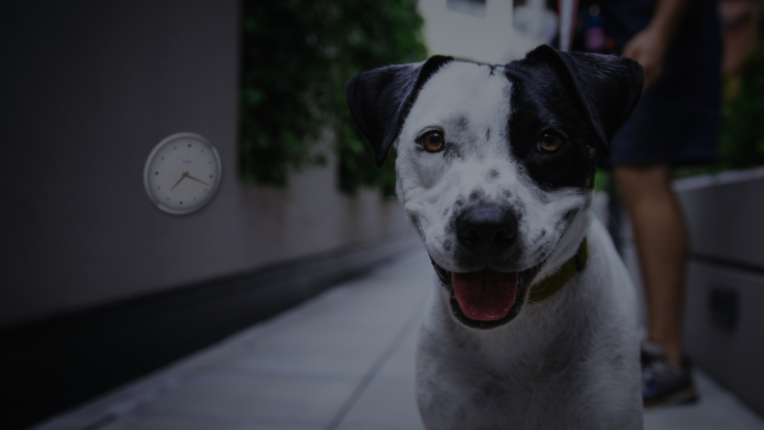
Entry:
h=7 m=18
